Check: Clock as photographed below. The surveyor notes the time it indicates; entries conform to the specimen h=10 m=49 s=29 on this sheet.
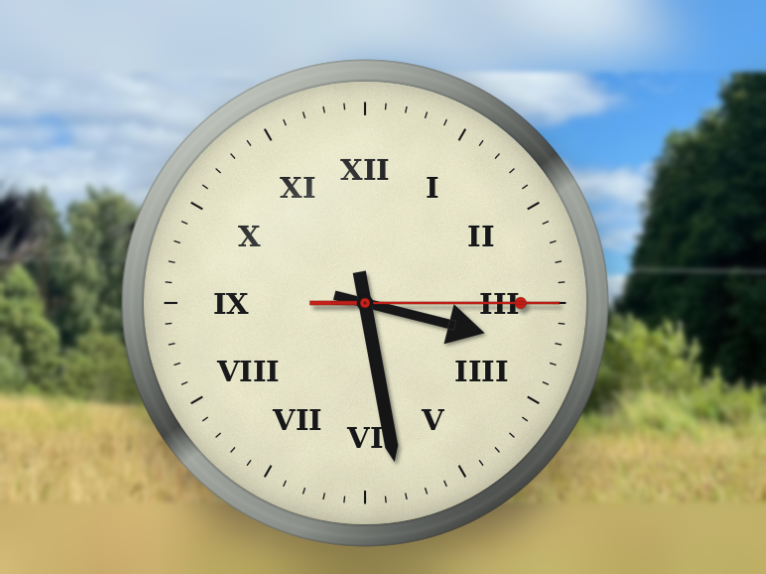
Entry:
h=3 m=28 s=15
